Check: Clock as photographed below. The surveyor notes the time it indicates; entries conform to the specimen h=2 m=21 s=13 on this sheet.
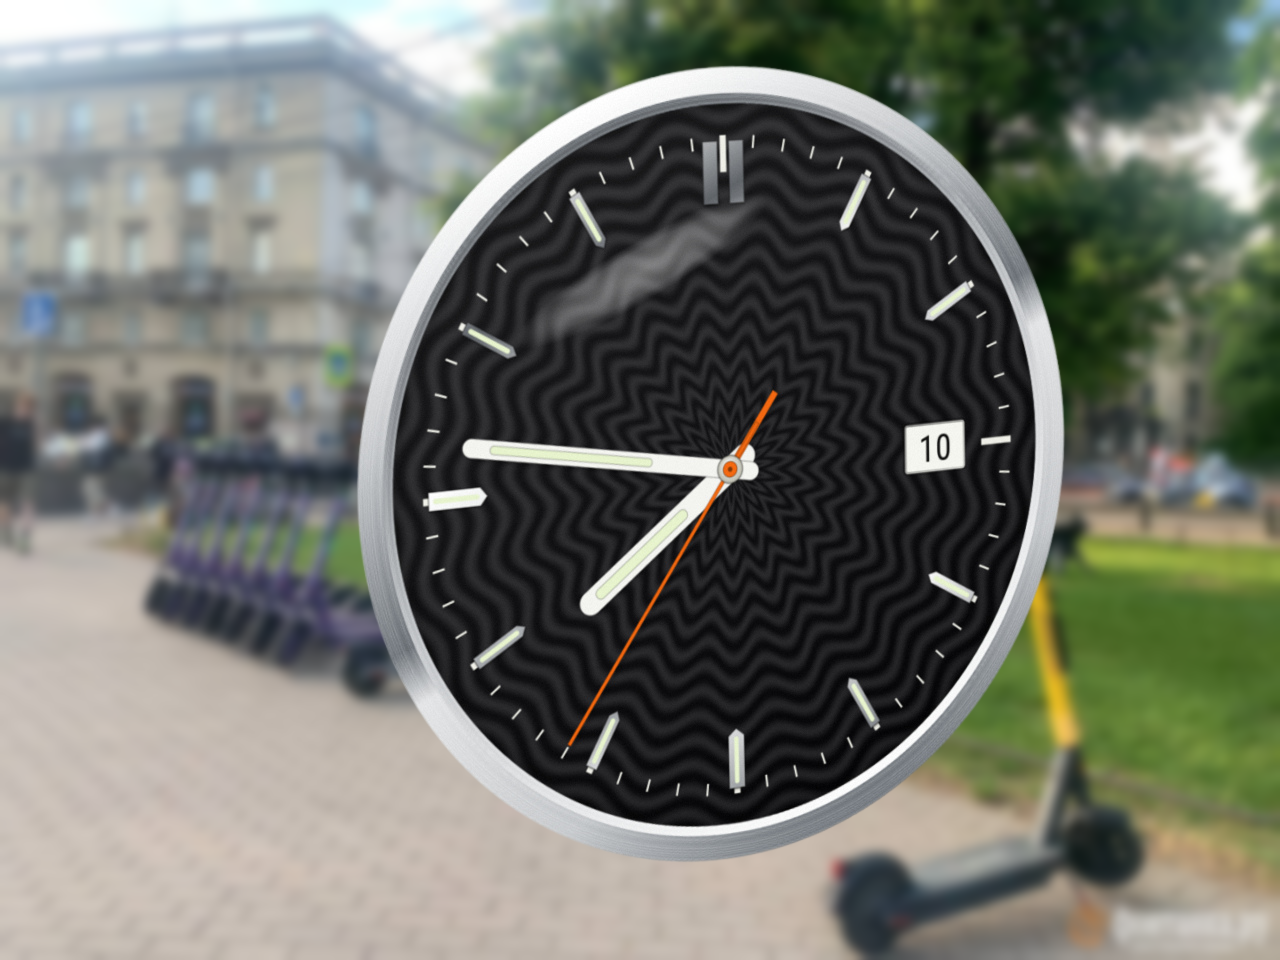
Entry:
h=7 m=46 s=36
